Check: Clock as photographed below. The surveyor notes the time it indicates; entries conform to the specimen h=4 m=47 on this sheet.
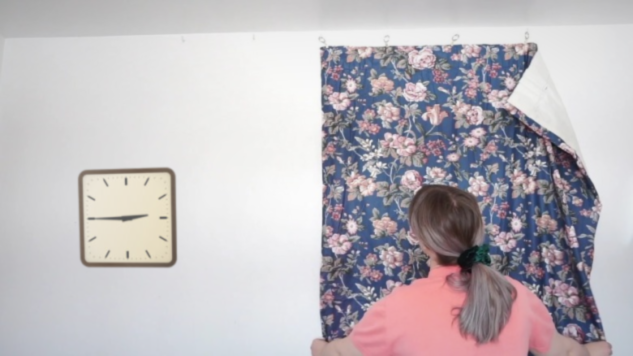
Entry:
h=2 m=45
